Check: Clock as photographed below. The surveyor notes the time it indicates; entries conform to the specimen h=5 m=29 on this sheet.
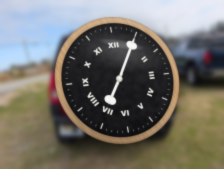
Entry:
h=7 m=5
